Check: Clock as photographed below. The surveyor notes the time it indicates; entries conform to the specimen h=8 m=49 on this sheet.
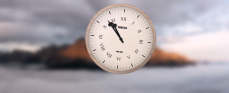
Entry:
h=10 m=53
